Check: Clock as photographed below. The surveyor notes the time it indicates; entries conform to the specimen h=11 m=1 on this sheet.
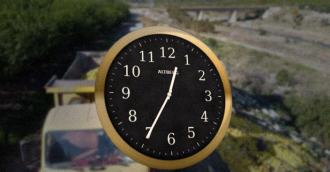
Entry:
h=12 m=35
